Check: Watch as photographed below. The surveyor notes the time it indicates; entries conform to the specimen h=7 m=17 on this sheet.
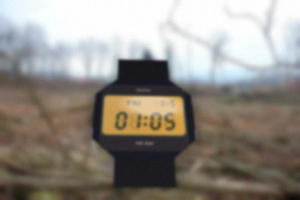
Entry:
h=1 m=5
